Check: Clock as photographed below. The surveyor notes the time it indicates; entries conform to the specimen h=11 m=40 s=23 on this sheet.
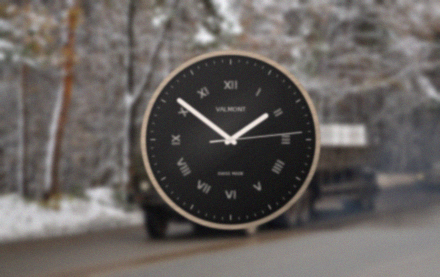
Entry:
h=1 m=51 s=14
